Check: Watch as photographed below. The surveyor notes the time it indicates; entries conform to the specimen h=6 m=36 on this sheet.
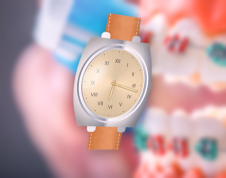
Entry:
h=6 m=17
